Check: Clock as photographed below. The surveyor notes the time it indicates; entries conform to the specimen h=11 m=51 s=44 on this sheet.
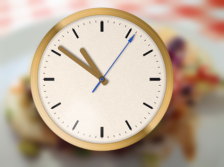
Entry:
h=10 m=51 s=6
